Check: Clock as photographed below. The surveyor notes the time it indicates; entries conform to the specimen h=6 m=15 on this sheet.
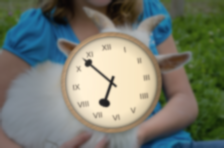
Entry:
h=6 m=53
